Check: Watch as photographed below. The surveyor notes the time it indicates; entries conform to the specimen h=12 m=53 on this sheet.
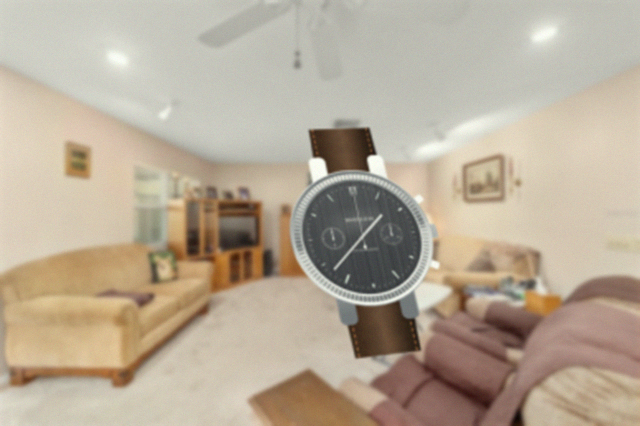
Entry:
h=1 m=38
